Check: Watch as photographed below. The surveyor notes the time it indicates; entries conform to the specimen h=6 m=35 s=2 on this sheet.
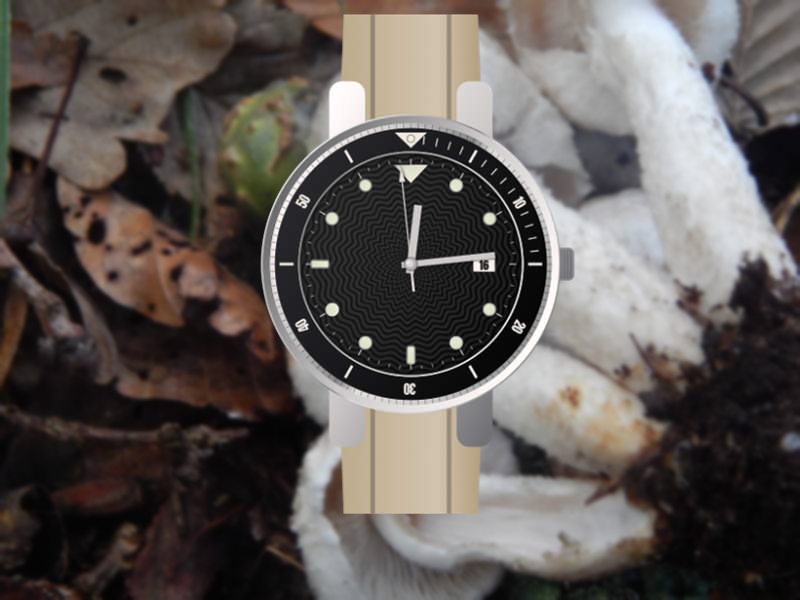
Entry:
h=12 m=13 s=59
